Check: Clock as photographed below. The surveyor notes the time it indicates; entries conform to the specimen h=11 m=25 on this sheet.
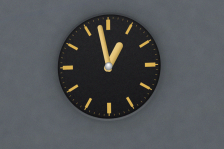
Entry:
h=12 m=58
